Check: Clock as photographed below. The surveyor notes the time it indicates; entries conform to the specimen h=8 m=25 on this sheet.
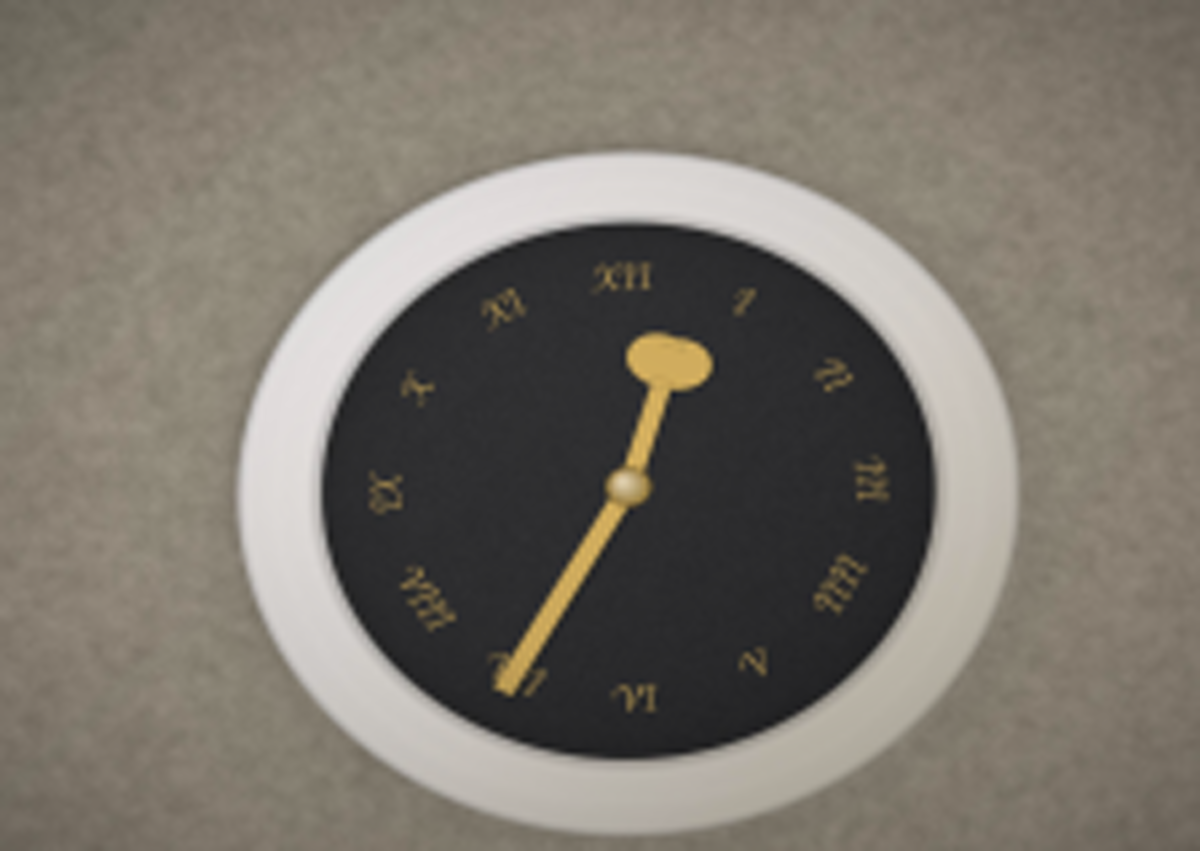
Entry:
h=12 m=35
